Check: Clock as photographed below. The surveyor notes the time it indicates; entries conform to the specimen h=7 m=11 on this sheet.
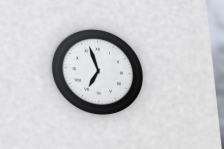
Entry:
h=6 m=57
